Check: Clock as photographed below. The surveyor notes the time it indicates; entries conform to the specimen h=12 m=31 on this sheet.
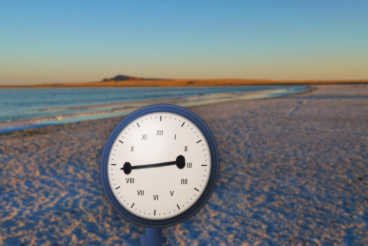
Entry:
h=2 m=44
